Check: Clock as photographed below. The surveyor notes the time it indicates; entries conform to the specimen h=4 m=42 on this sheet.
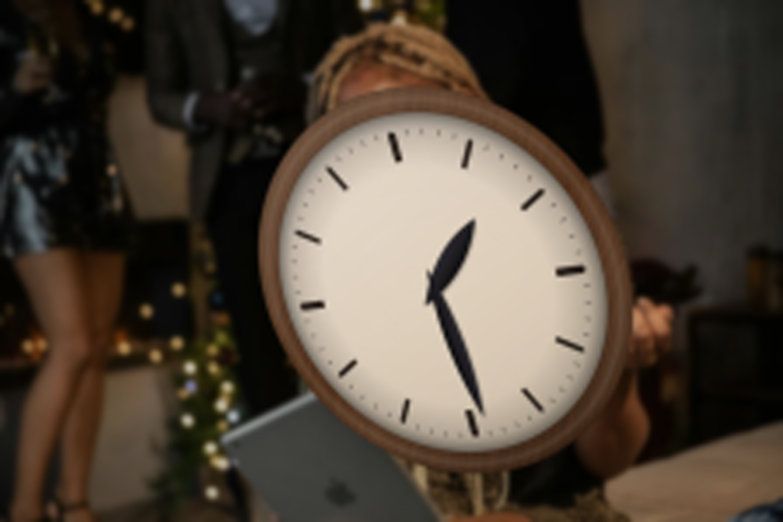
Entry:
h=1 m=29
